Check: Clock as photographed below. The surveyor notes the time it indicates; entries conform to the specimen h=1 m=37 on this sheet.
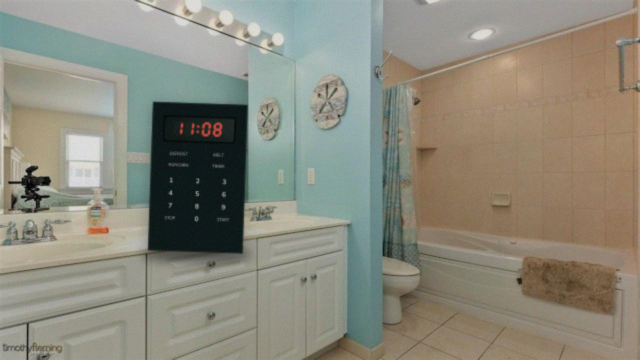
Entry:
h=11 m=8
